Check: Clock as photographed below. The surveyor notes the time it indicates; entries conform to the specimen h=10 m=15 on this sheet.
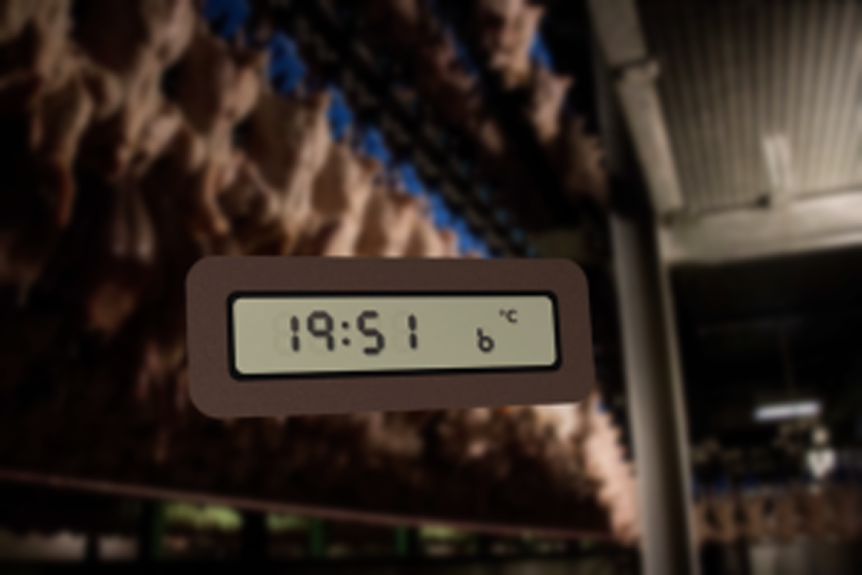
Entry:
h=19 m=51
